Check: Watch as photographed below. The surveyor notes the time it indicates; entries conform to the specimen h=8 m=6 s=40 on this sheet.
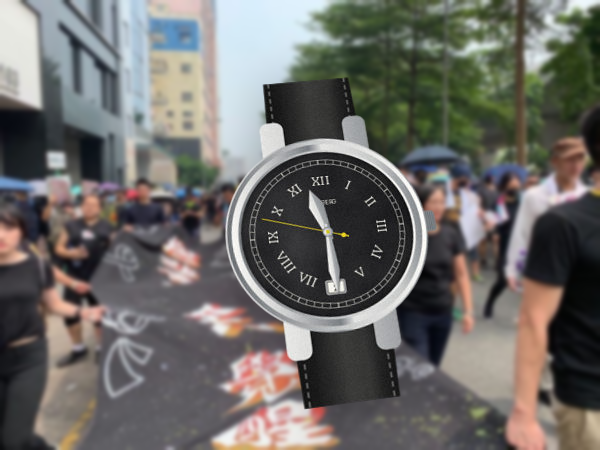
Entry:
h=11 m=29 s=48
